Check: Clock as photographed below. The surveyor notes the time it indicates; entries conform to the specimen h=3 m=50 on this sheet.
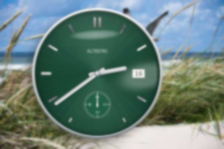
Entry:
h=2 m=39
